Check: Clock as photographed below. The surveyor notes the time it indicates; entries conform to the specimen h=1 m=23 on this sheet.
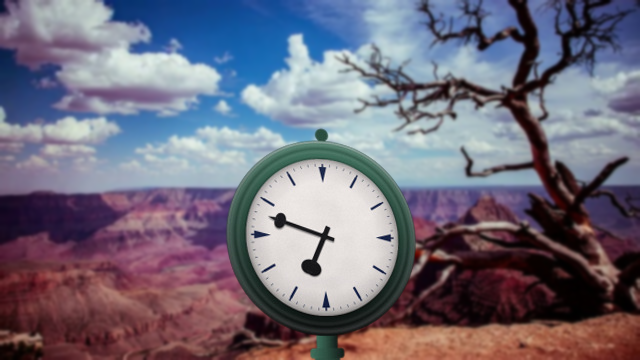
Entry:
h=6 m=48
